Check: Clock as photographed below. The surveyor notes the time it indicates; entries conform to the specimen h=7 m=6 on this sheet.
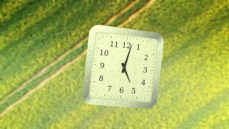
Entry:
h=5 m=2
